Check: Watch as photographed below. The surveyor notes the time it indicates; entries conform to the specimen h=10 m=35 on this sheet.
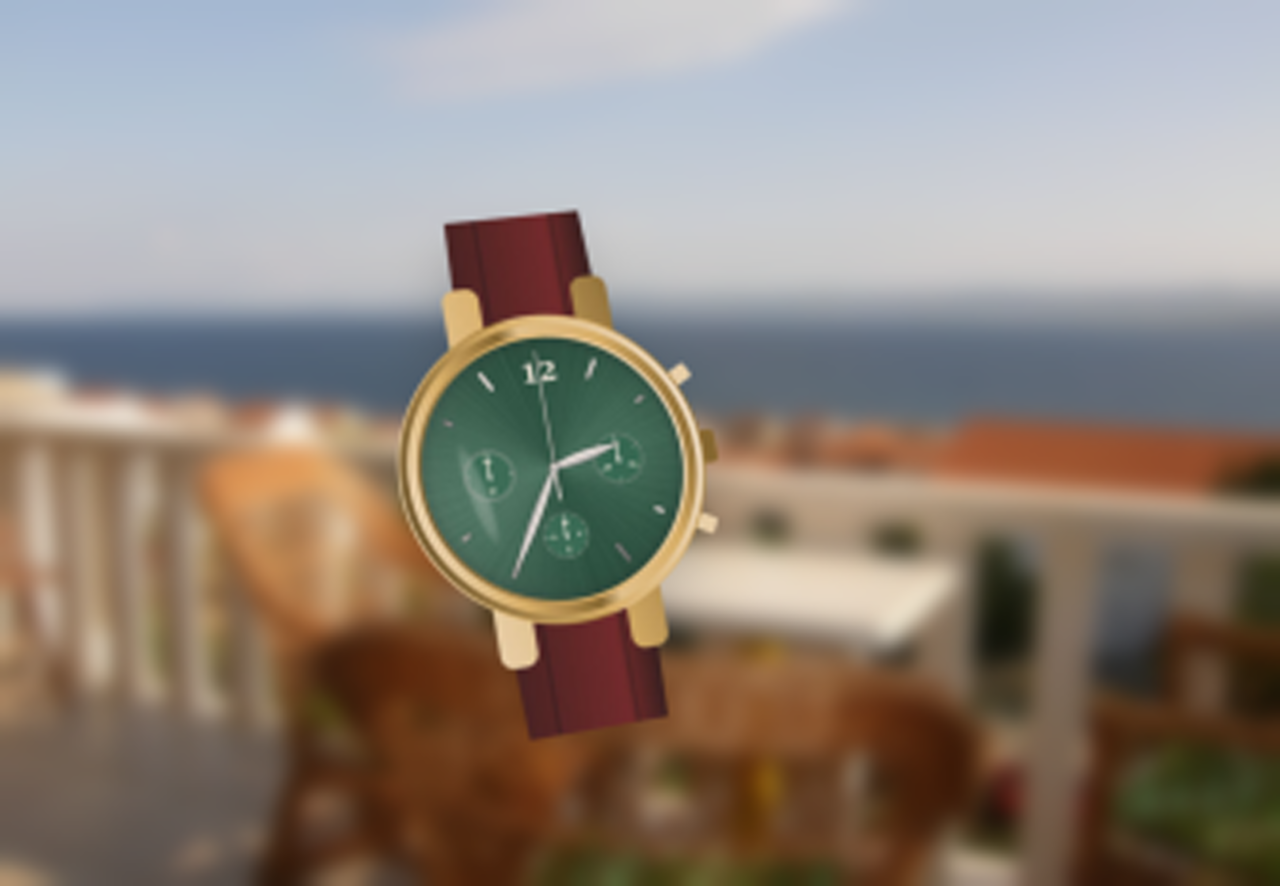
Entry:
h=2 m=35
